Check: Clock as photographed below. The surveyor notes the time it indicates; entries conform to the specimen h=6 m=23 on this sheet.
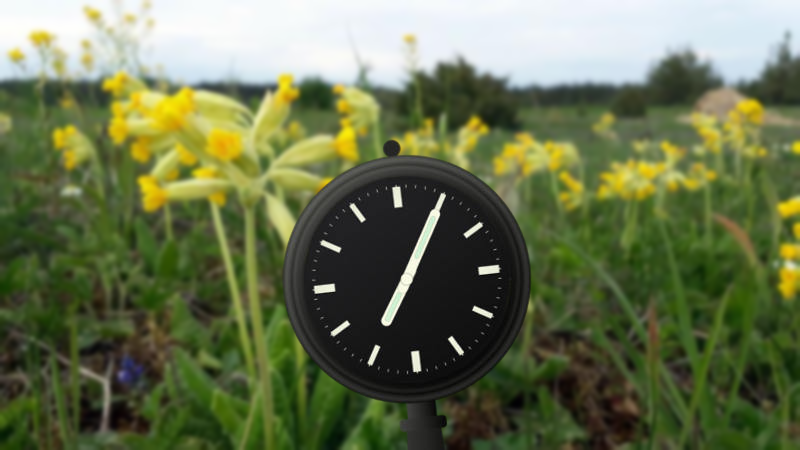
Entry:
h=7 m=5
